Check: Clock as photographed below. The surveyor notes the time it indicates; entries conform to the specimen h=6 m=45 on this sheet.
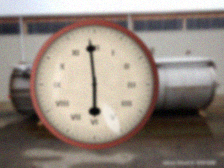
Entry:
h=5 m=59
